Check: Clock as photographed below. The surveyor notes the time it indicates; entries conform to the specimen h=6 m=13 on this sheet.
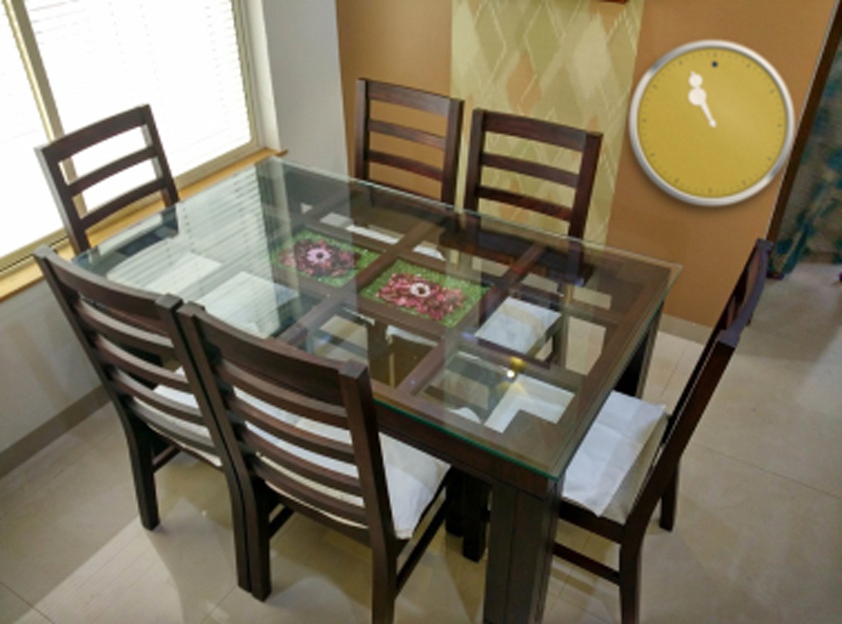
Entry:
h=10 m=56
